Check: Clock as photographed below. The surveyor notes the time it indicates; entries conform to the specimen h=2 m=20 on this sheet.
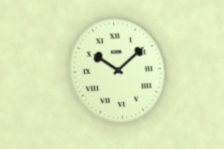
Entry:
h=10 m=9
